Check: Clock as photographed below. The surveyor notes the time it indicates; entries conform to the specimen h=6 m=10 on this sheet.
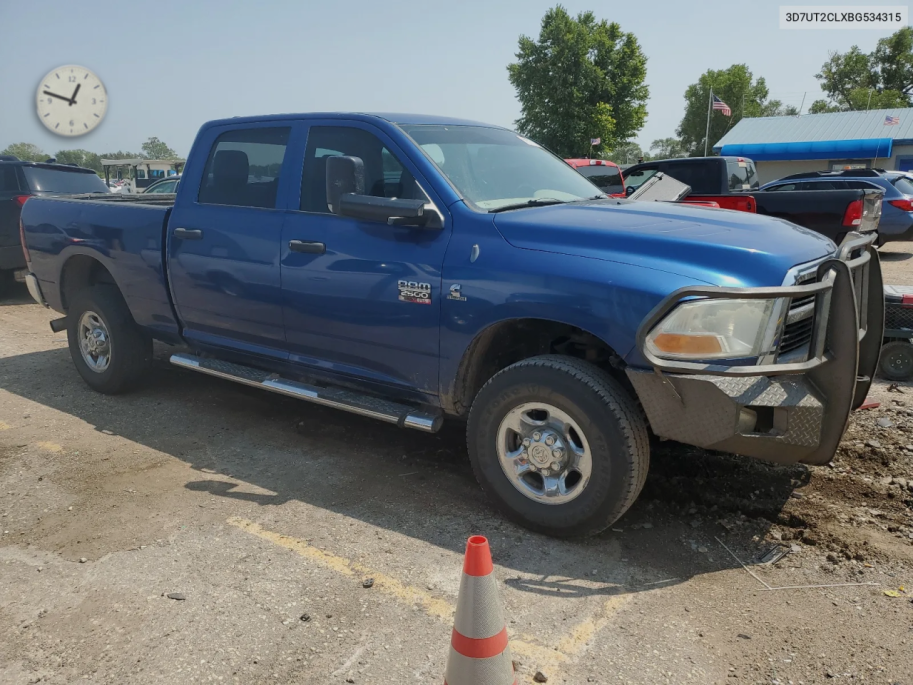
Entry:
h=12 m=48
